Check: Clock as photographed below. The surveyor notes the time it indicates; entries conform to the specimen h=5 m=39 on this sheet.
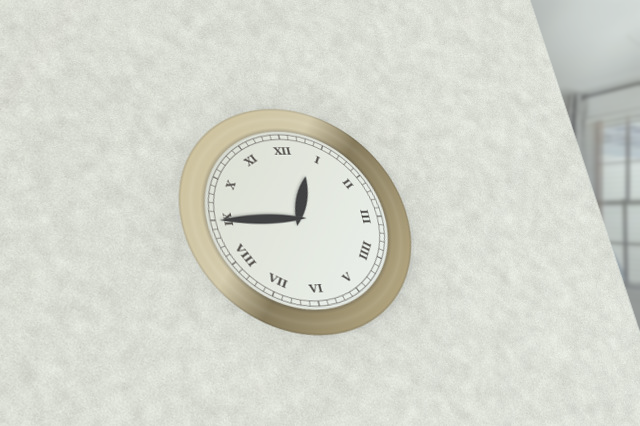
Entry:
h=12 m=45
